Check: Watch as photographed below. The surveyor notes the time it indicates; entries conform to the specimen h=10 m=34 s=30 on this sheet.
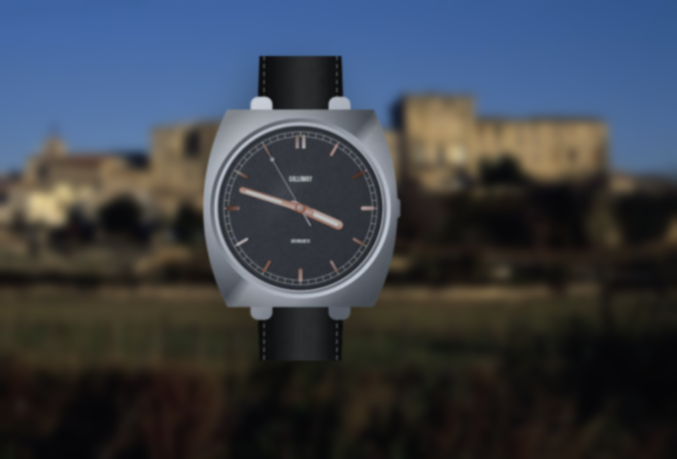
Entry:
h=3 m=47 s=55
